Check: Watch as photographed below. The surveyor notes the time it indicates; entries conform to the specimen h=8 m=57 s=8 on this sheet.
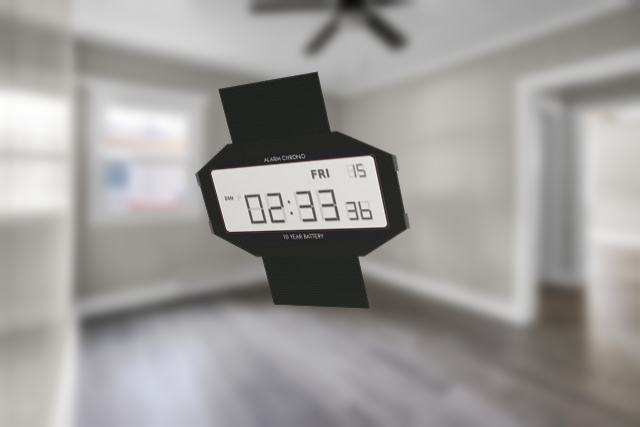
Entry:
h=2 m=33 s=36
